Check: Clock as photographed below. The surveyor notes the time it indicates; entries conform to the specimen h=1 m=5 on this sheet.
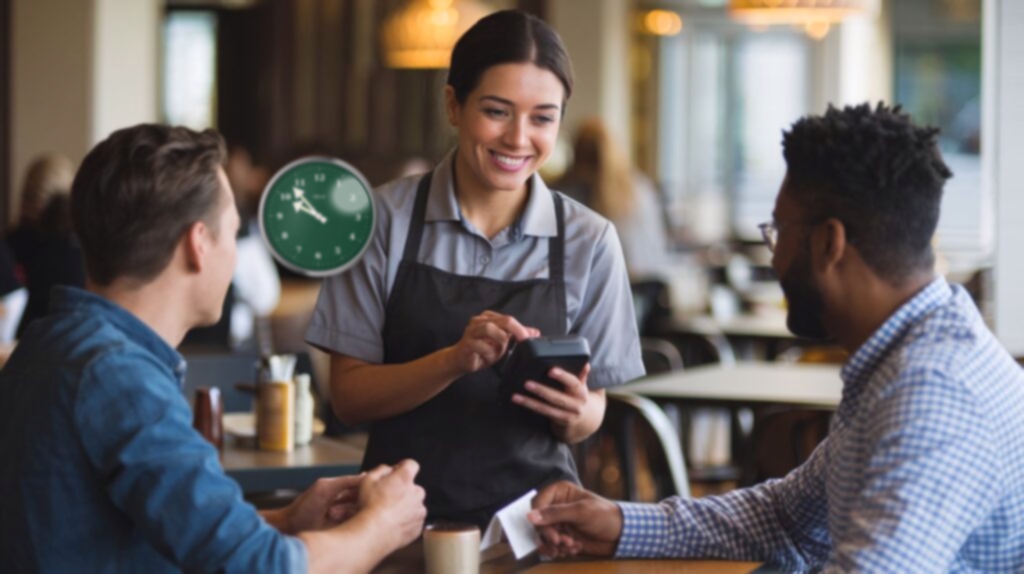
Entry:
h=9 m=53
